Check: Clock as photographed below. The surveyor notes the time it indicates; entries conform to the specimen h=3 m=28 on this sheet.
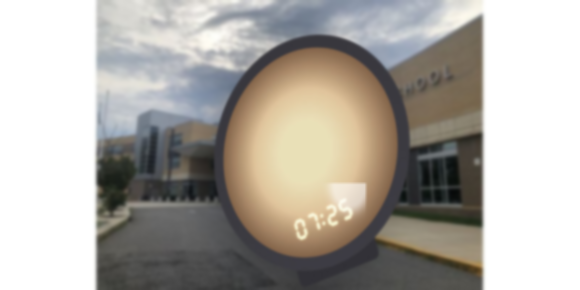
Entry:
h=7 m=25
